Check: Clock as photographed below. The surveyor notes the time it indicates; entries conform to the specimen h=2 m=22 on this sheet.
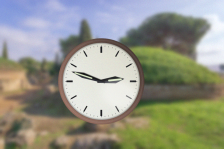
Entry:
h=2 m=48
